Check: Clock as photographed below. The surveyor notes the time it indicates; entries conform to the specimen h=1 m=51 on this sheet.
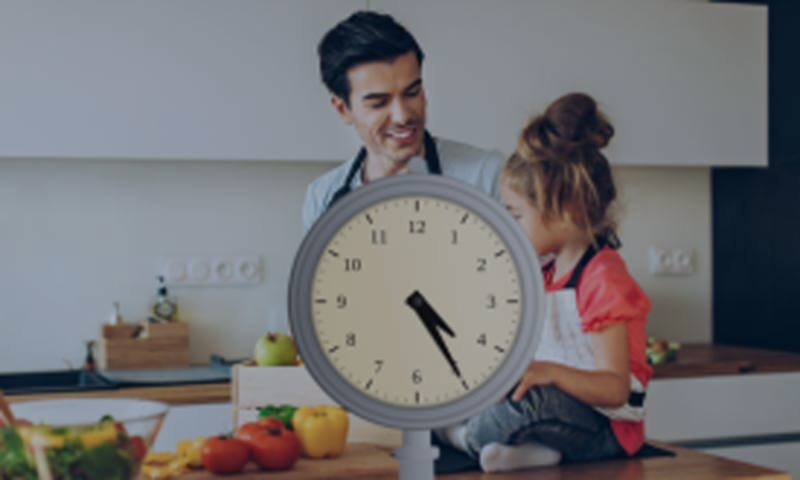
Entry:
h=4 m=25
